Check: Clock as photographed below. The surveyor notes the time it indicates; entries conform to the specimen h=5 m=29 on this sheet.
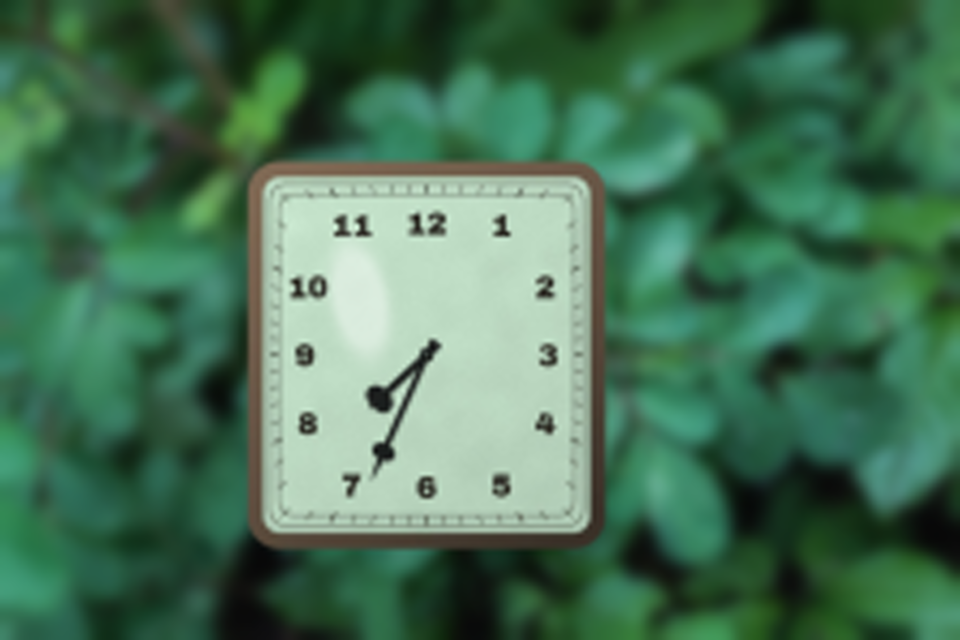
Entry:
h=7 m=34
